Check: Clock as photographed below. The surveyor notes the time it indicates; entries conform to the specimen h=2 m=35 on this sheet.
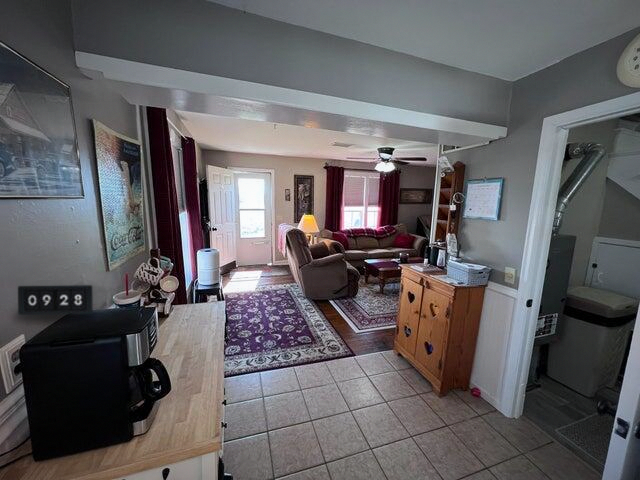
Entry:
h=9 m=28
